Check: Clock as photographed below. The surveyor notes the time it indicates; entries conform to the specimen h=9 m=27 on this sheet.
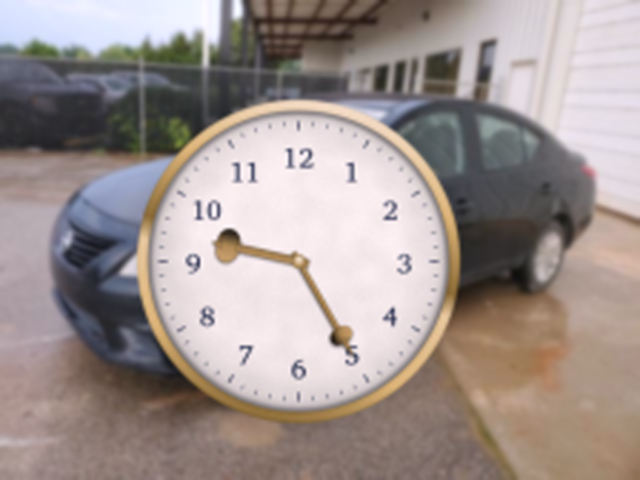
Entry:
h=9 m=25
